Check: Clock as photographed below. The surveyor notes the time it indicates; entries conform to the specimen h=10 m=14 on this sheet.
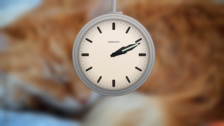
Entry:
h=2 m=11
